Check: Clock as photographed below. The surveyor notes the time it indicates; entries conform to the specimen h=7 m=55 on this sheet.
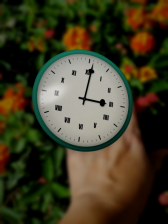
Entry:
h=3 m=1
